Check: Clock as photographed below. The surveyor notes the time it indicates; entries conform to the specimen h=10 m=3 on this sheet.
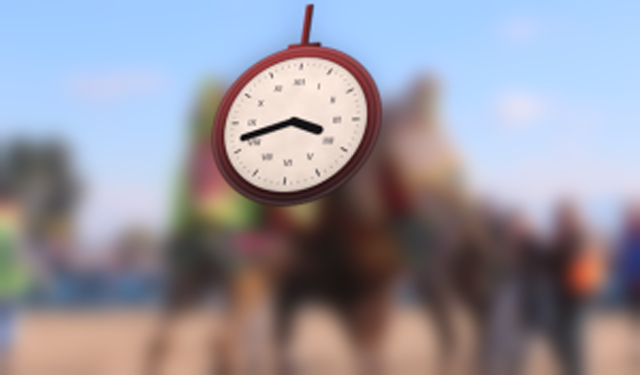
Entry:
h=3 m=42
